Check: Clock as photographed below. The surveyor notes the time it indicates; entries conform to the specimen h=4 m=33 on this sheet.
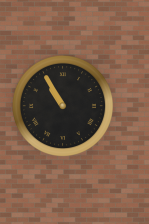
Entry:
h=10 m=55
